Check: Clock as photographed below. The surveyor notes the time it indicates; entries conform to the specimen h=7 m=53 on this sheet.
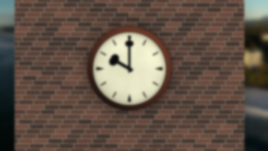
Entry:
h=10 m=0
